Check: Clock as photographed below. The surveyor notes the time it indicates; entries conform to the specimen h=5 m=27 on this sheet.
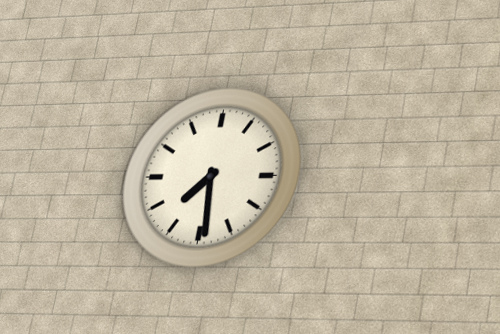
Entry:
h=7 m=29
